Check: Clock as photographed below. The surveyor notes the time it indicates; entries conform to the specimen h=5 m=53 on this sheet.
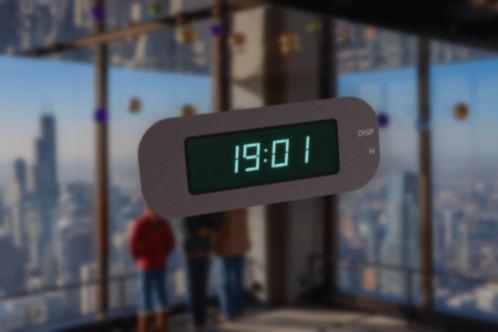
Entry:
h=19 m=1
